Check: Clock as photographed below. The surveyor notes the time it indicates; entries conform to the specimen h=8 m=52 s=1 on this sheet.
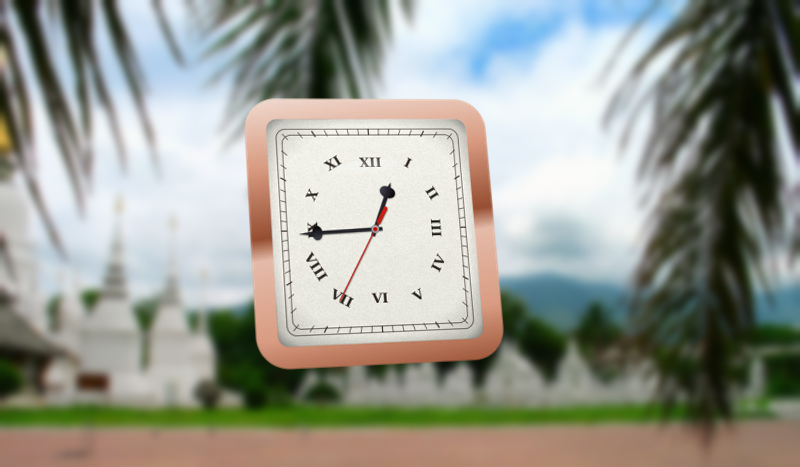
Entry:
h=12 m=44 s=35
